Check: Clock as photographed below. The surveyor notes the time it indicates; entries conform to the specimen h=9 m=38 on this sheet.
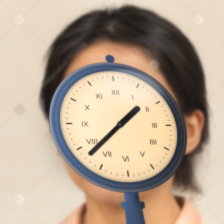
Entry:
h=1 m=38
